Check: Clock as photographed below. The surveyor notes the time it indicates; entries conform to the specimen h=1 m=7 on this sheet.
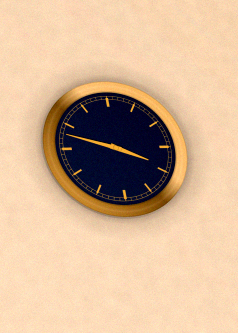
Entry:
h=3 m=48
